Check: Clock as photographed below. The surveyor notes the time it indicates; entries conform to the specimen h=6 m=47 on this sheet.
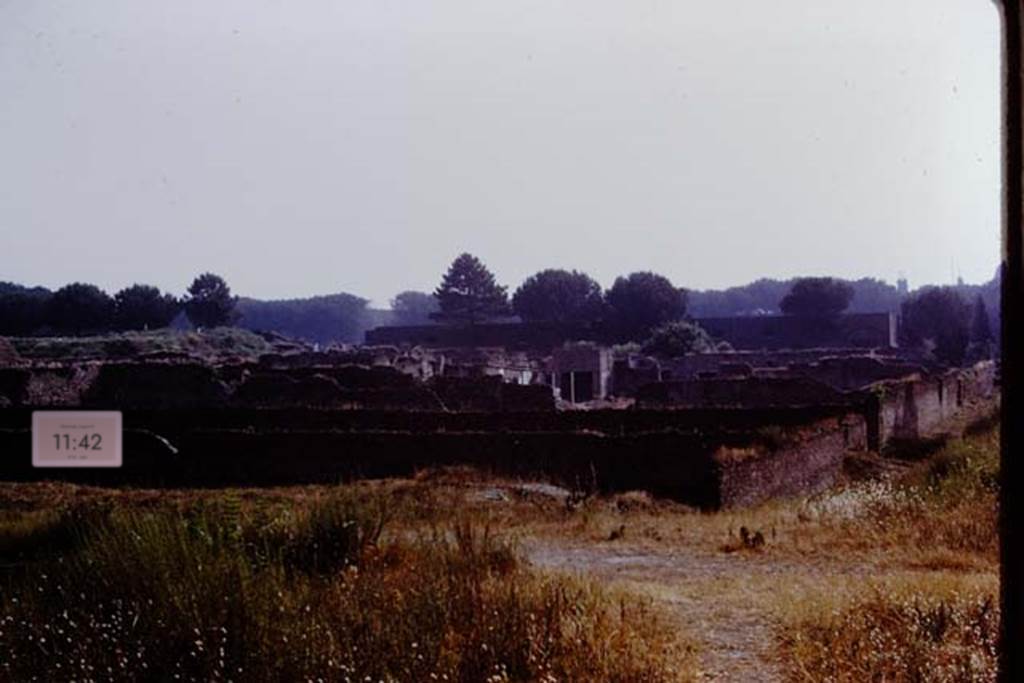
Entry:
h=11 m=42
